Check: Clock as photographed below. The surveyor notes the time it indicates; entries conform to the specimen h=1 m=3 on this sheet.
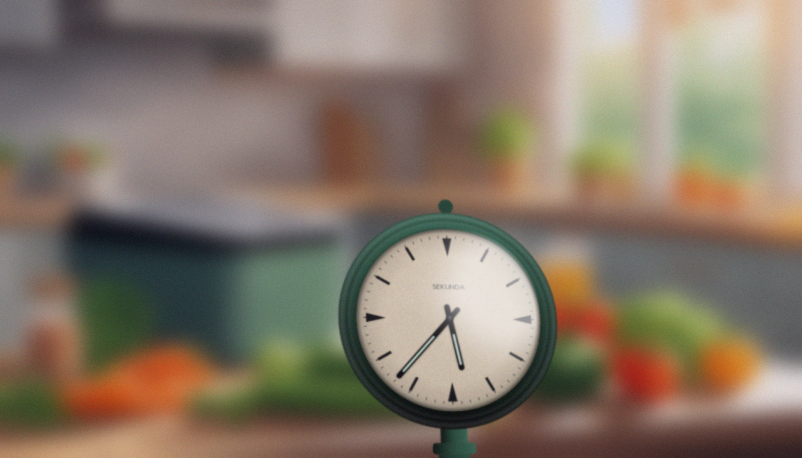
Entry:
h=5 m=37
